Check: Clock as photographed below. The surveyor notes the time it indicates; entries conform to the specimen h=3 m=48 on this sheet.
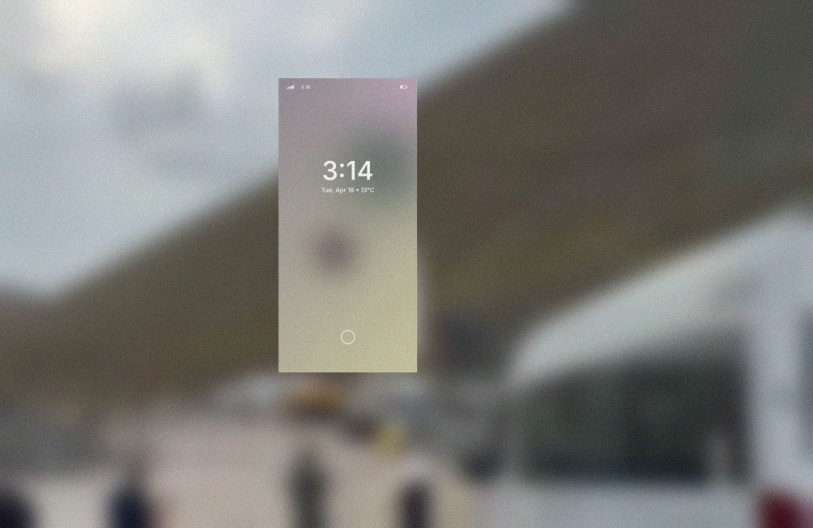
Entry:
h=3 m=14
